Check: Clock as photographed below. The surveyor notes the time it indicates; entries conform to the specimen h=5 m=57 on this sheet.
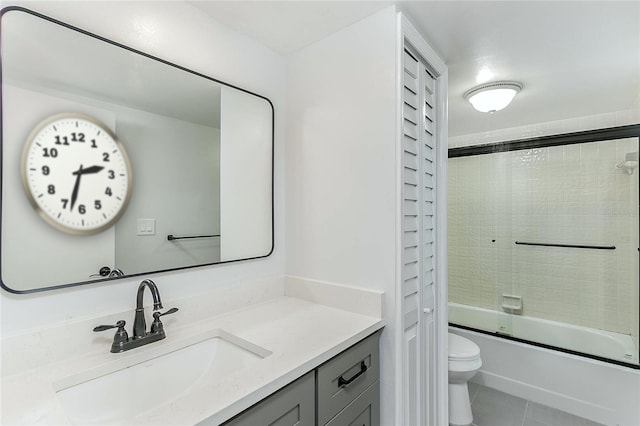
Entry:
h=2 m=33
